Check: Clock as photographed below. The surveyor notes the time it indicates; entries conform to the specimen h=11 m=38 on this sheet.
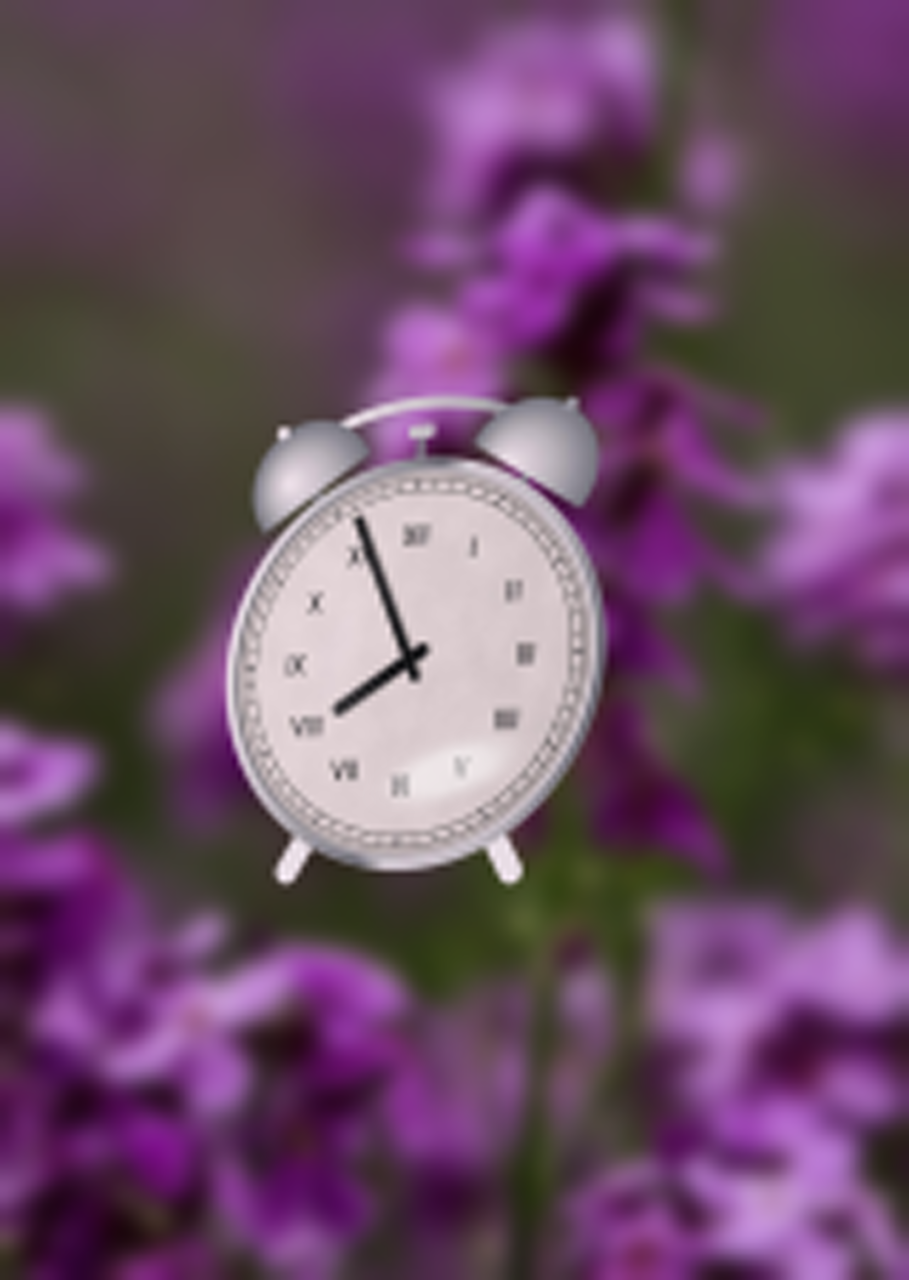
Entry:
h=7 m=56
